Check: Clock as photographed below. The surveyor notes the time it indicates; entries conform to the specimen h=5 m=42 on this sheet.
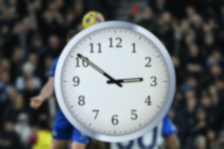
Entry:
h=2 m=51
